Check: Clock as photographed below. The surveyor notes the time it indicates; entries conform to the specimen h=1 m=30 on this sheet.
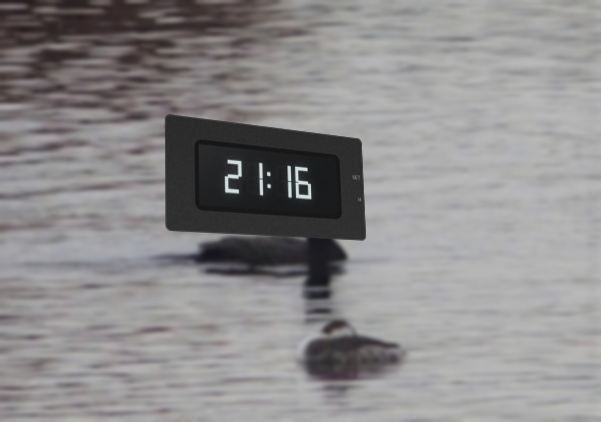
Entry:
h=21 m=16
